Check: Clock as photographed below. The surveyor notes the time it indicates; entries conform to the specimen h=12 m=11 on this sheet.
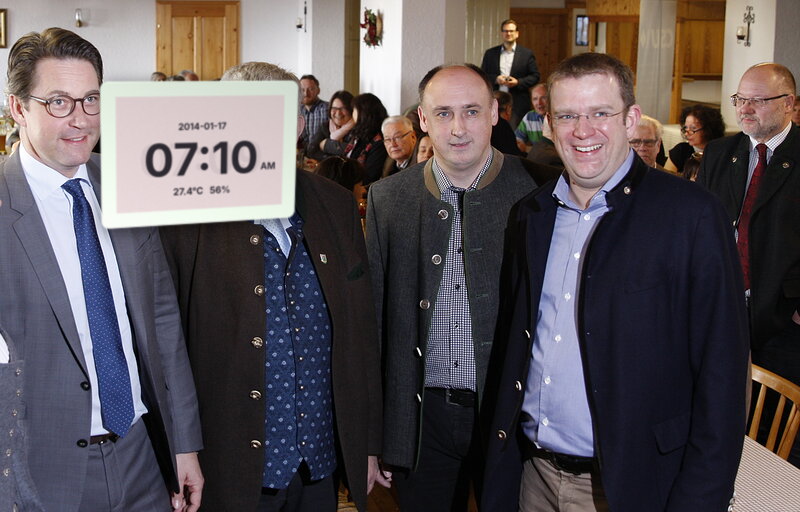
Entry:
h=7 m=10
